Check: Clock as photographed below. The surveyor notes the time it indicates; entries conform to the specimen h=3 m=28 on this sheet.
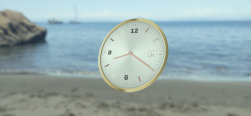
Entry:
h=8 m=20
